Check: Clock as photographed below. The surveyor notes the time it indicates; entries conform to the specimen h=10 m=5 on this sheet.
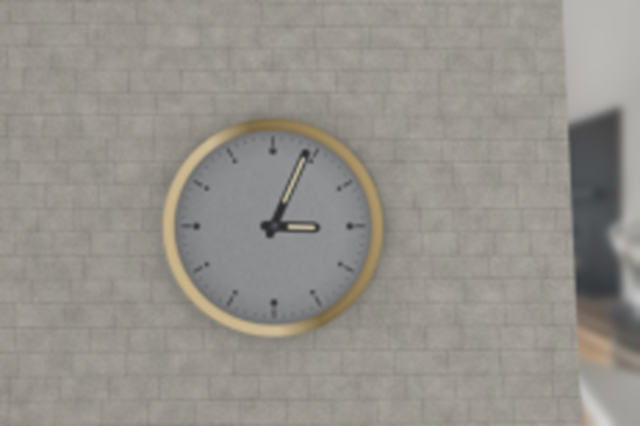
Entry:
h=3 m=4
